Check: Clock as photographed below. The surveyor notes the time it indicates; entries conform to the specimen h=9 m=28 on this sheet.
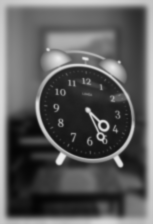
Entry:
h=4 m=26
